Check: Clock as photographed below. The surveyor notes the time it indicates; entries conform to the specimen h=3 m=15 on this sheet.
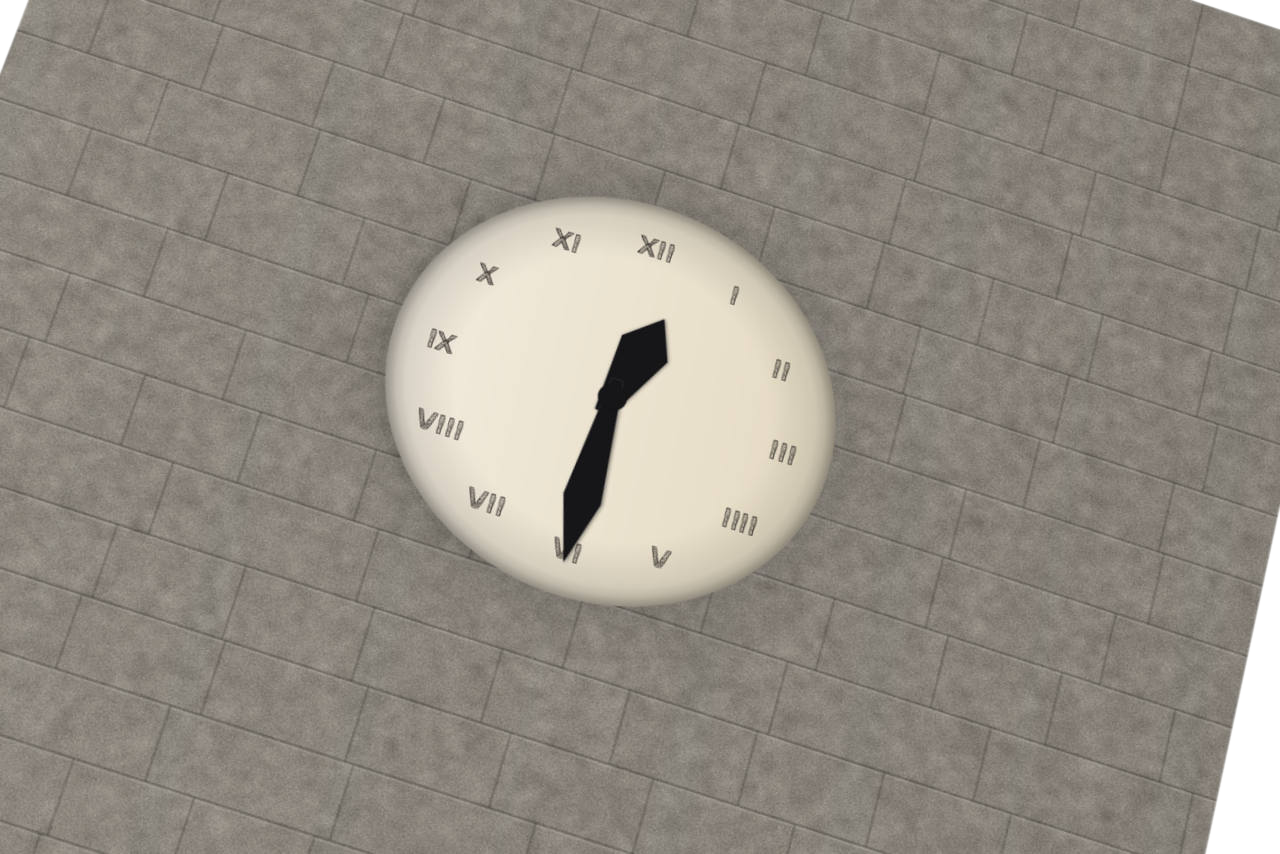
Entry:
h=12 m=30
